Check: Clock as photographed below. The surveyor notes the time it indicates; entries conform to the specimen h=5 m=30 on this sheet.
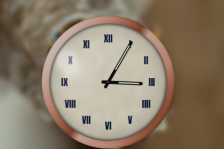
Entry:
h=3 m=5
